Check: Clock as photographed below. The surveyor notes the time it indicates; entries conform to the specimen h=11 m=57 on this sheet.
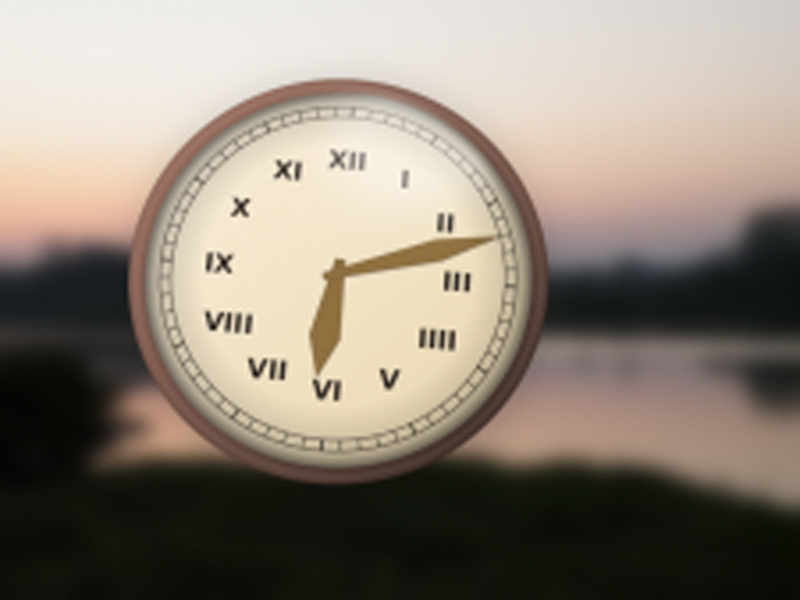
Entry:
h=6 m=12
